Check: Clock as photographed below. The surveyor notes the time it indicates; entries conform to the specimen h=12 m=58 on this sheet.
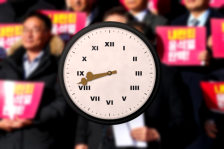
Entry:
h=8 m=42
